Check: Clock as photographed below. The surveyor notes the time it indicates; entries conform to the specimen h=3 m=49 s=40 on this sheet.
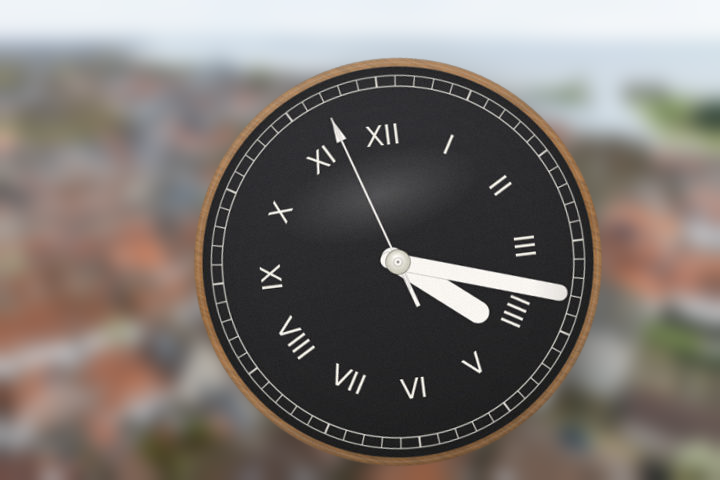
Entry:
h=4 m=17 s=57
